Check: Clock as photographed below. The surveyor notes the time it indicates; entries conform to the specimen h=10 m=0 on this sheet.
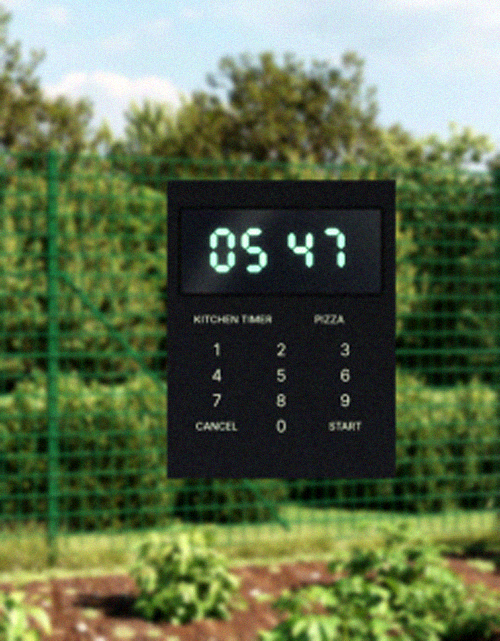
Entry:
h=5 m=47
